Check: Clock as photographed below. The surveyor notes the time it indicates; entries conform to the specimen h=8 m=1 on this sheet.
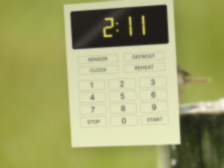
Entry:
h=2 m=11
